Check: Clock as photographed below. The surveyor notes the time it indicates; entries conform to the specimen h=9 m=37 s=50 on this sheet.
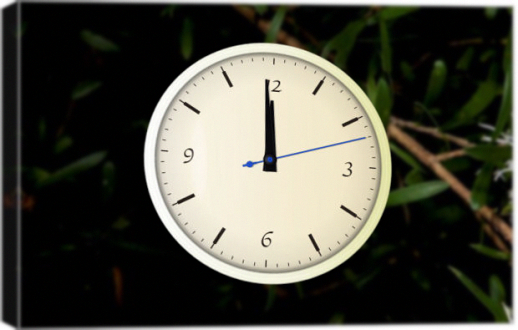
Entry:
h=11 m=59 s=12
